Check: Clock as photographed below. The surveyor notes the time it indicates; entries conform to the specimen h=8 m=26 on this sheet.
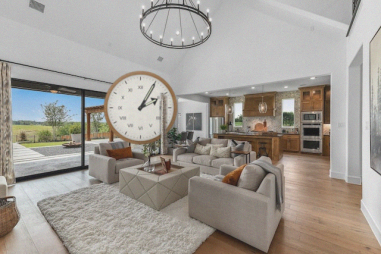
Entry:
h=2 m=5
